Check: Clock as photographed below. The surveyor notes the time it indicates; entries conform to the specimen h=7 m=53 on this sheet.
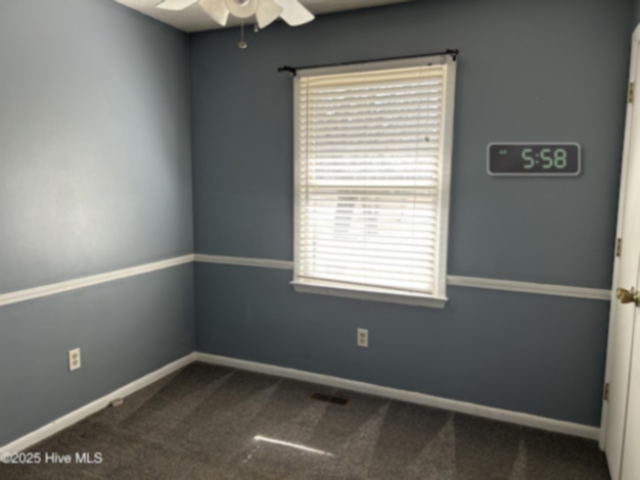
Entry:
h=5 m=58
